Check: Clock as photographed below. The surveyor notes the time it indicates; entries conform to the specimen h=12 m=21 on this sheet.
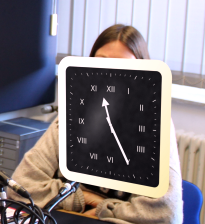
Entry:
h=11 m=25
